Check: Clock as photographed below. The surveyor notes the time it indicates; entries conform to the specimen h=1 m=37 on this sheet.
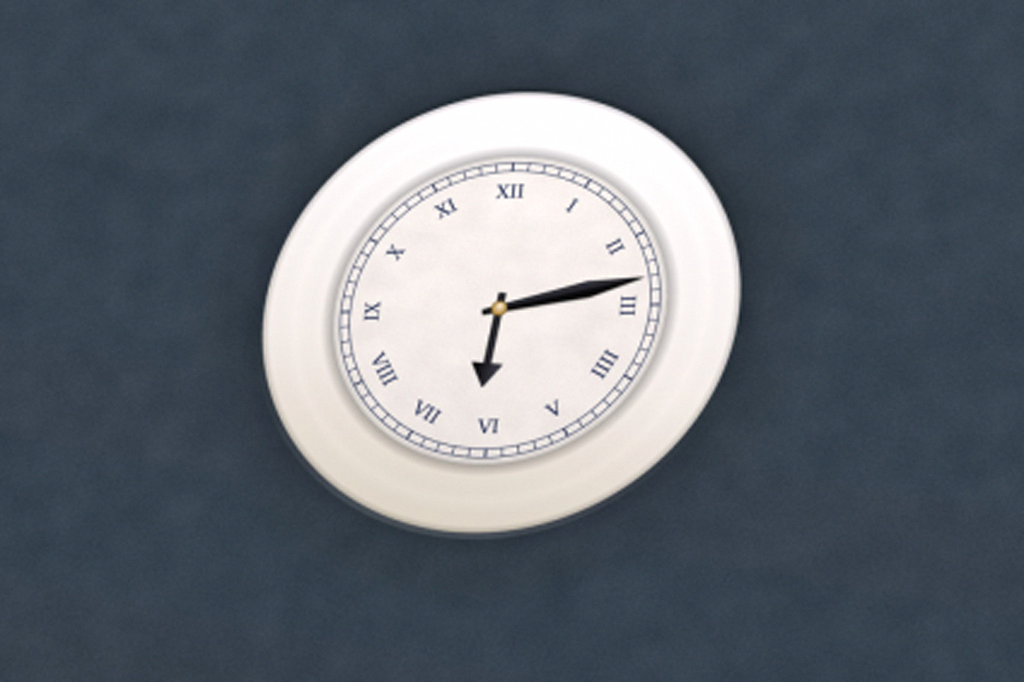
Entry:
h=6 m=13
